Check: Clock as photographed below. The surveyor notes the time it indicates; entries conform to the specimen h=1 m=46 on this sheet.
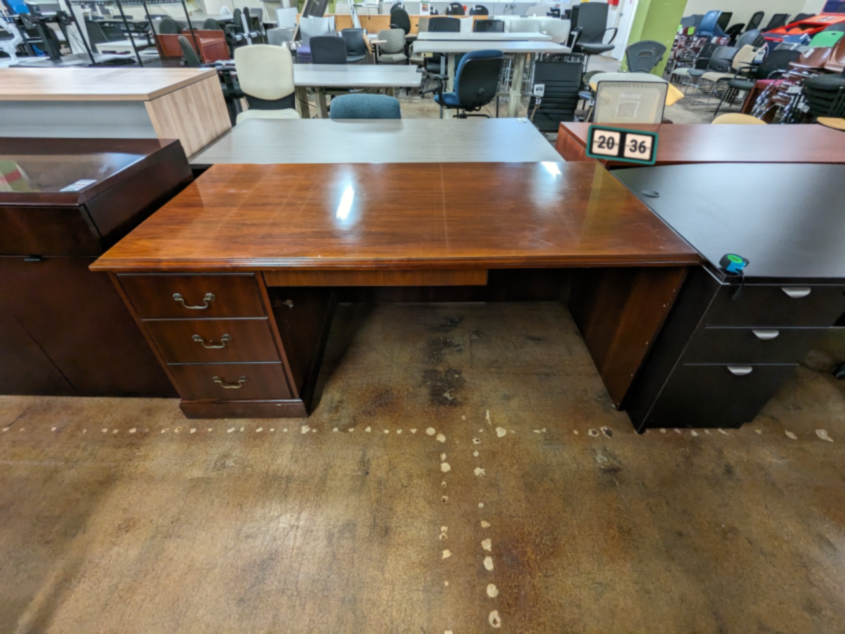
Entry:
h=20 m=36
